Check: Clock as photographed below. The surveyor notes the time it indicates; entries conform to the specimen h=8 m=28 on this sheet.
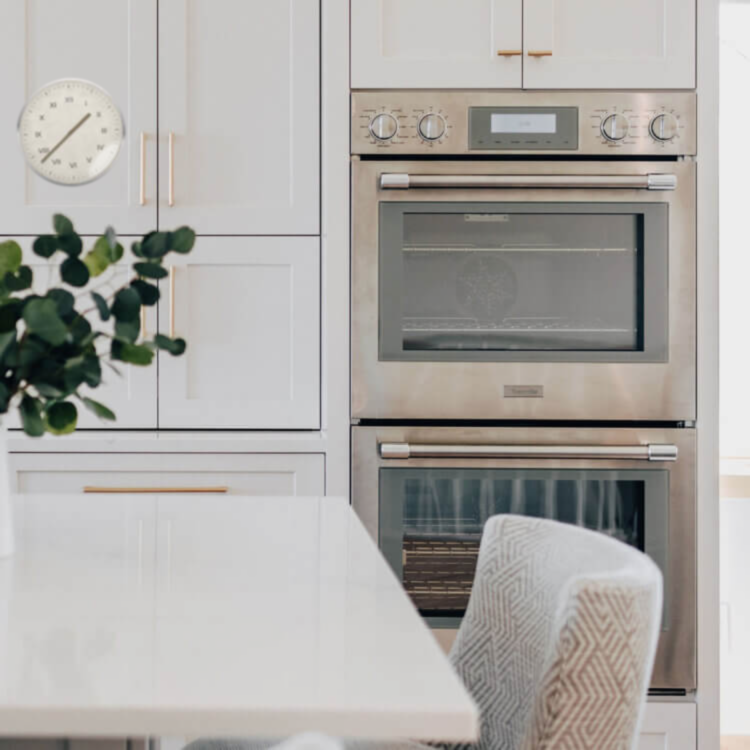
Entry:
h=1 m=38
